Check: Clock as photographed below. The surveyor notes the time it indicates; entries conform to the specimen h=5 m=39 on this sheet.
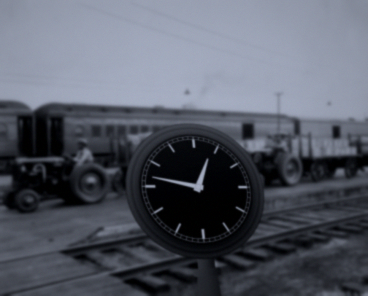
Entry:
h=12 m=47
